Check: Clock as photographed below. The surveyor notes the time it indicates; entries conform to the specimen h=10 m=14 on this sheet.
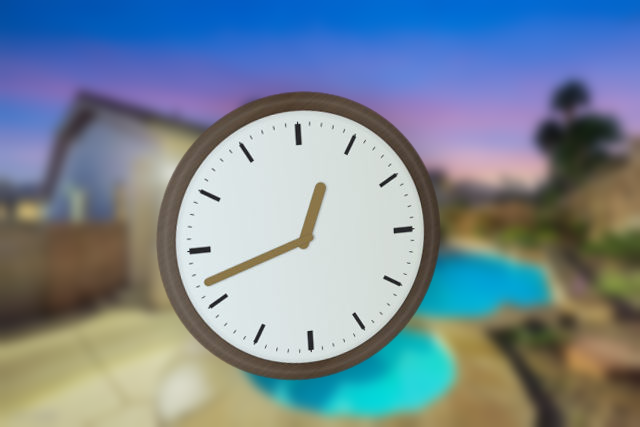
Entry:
h=12 m=42
